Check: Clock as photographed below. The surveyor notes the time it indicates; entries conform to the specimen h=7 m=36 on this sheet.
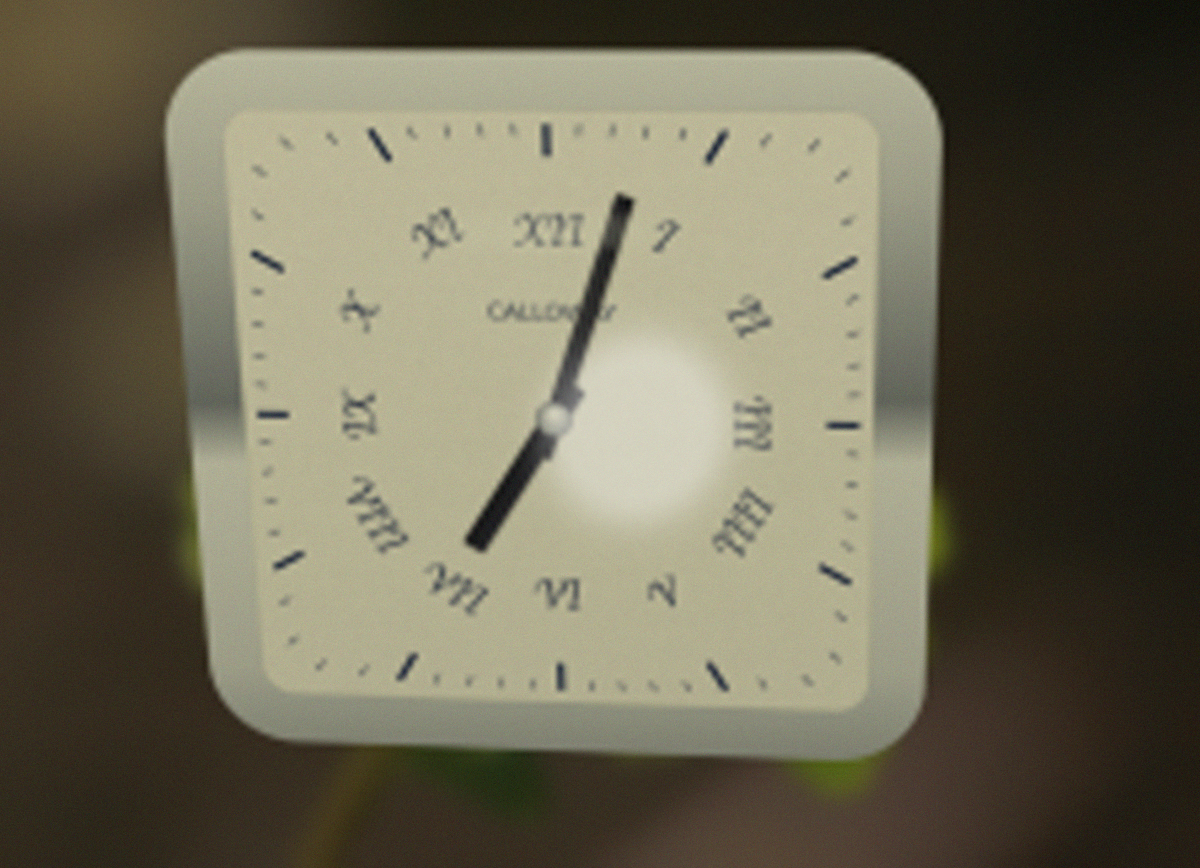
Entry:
h=7 m=3
